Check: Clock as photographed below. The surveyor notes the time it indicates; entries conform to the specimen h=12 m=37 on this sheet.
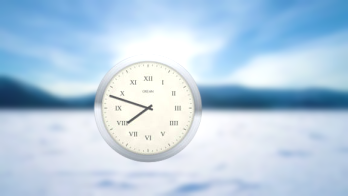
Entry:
h=7 m=48
